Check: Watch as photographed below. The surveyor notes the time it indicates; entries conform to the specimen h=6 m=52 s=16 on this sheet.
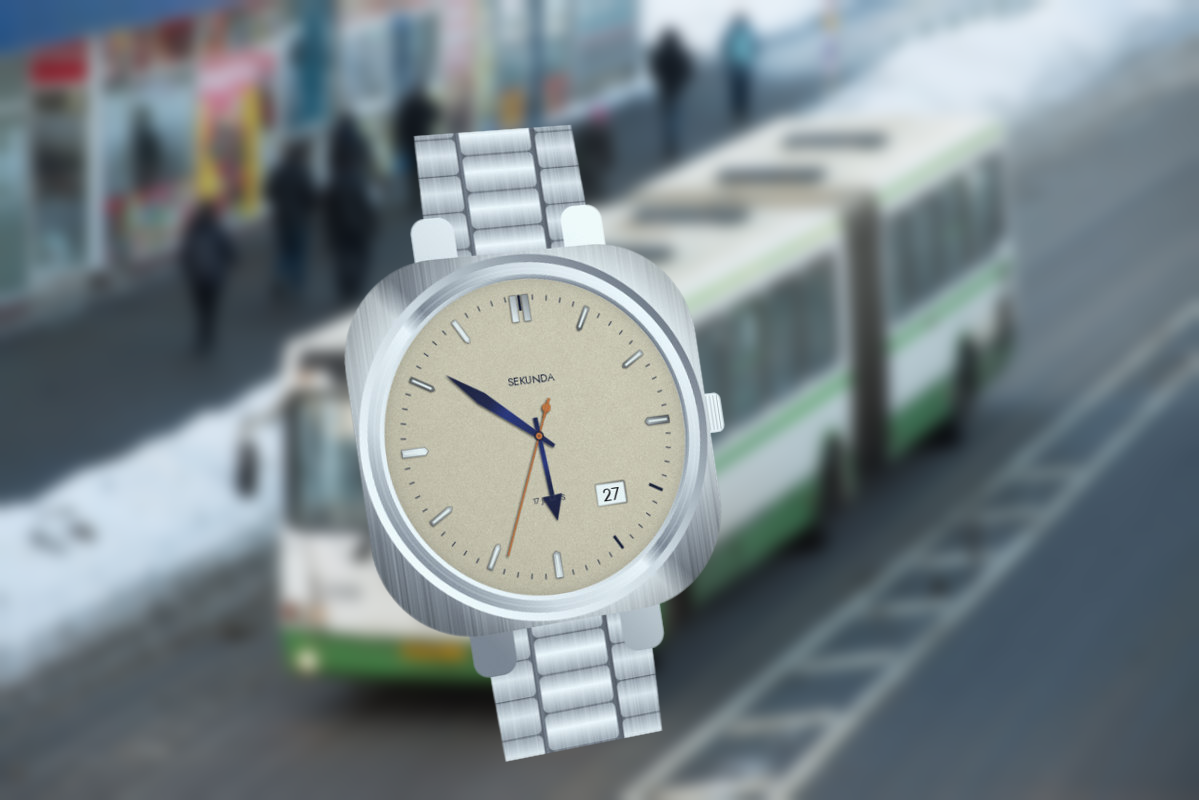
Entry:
h=5 m=51 s=34
